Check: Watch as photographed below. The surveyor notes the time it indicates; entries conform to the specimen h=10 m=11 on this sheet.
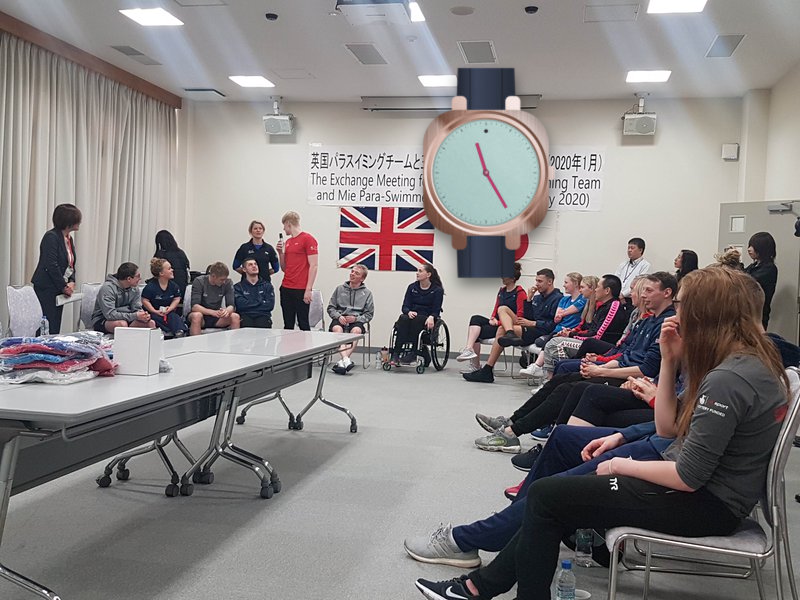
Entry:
h=11 m=25
